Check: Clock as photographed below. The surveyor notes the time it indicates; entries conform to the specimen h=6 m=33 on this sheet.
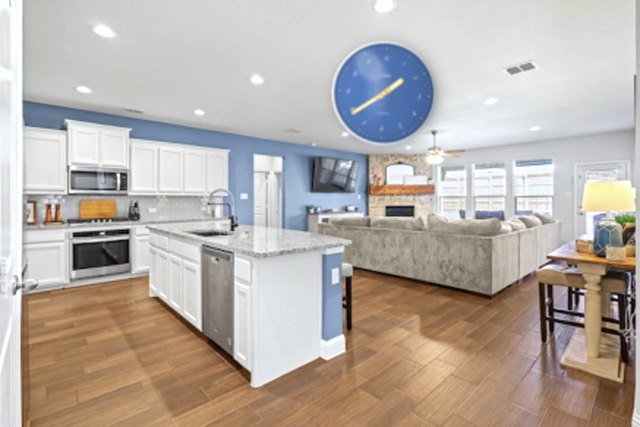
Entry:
h=1 m=39
